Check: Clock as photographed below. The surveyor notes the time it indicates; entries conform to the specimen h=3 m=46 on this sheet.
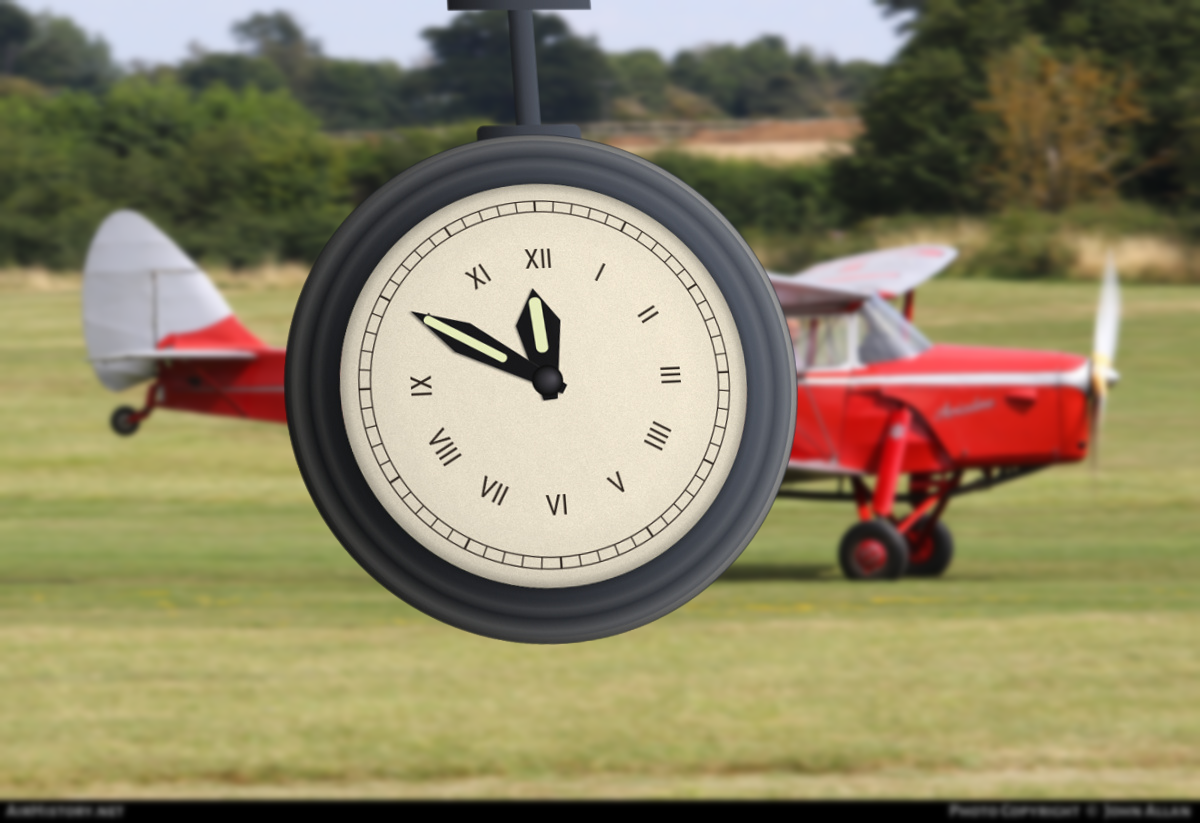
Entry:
h=11 m=50
